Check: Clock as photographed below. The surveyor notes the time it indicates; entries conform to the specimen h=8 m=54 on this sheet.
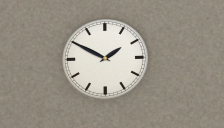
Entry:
h=1 m=50
